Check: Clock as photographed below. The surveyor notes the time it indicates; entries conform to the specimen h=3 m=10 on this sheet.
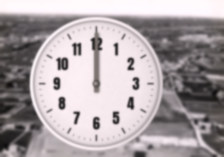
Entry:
h=12 m=0
